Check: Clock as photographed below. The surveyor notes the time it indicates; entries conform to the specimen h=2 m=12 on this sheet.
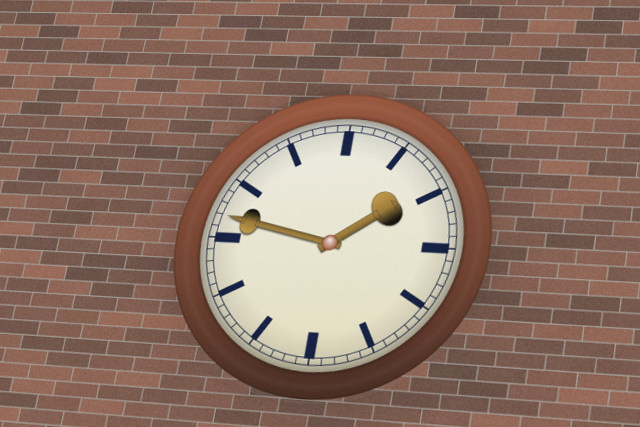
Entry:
h=1 m=47
